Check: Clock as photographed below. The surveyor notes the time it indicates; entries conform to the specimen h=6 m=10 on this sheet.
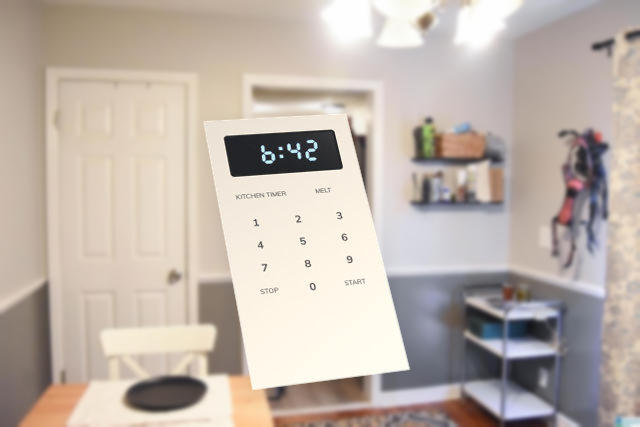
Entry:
h=6 m=42
